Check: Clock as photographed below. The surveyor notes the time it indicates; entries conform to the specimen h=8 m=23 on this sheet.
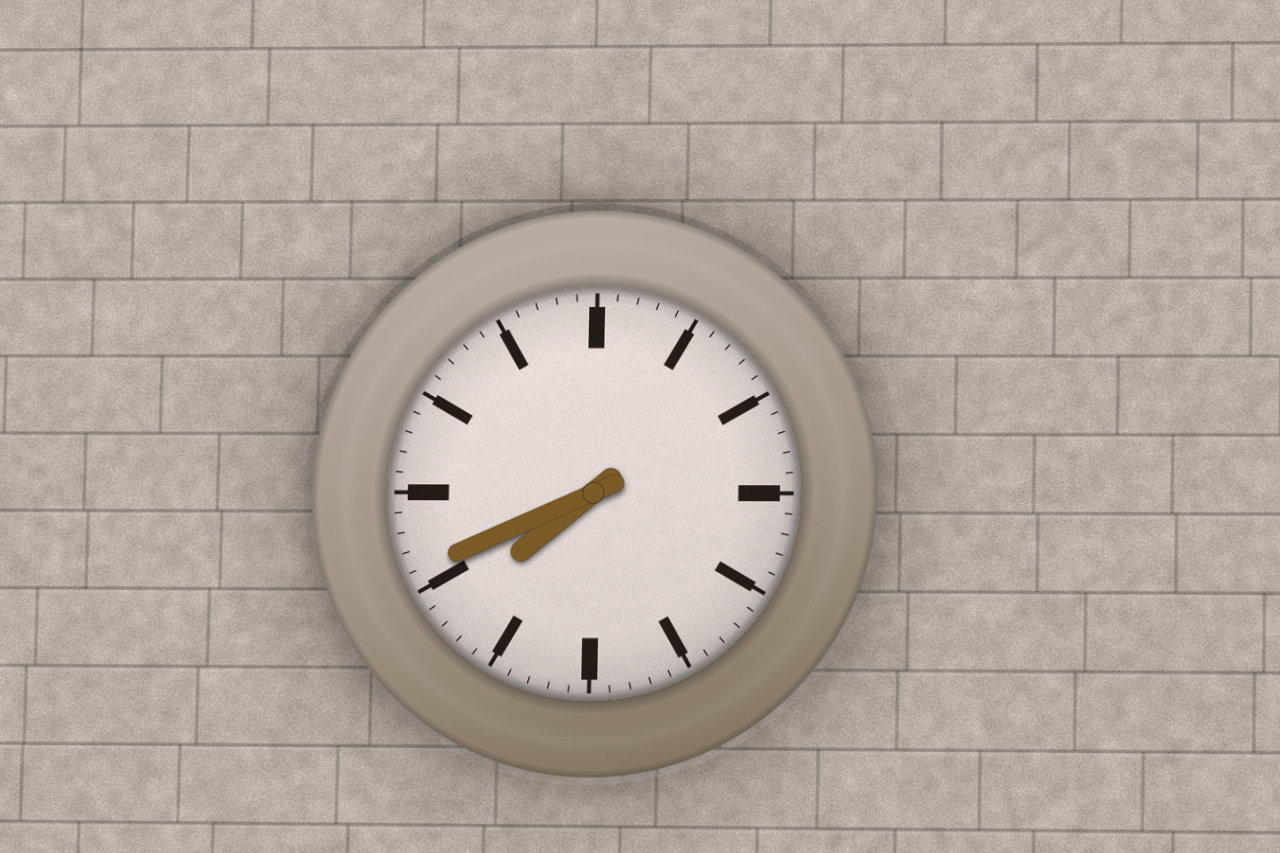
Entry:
h=7 m=41
